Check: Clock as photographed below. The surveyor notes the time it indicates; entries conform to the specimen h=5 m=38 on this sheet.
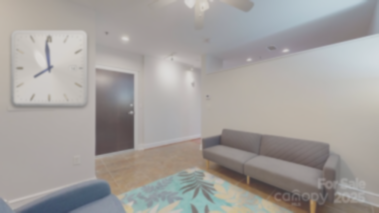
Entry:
h=7 m=59
